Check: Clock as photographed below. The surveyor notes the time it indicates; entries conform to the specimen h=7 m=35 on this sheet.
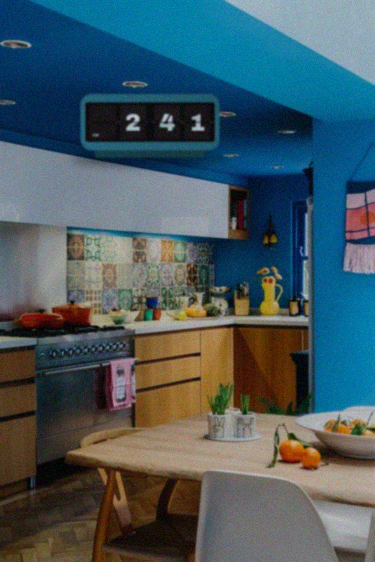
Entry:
h=2 m=41
